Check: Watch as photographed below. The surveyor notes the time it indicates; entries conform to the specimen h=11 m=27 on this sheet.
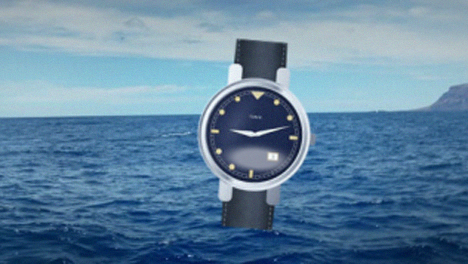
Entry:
h=9 m=12
